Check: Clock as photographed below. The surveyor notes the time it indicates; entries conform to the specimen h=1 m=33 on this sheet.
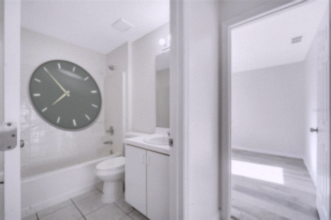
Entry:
h=7 m=55
